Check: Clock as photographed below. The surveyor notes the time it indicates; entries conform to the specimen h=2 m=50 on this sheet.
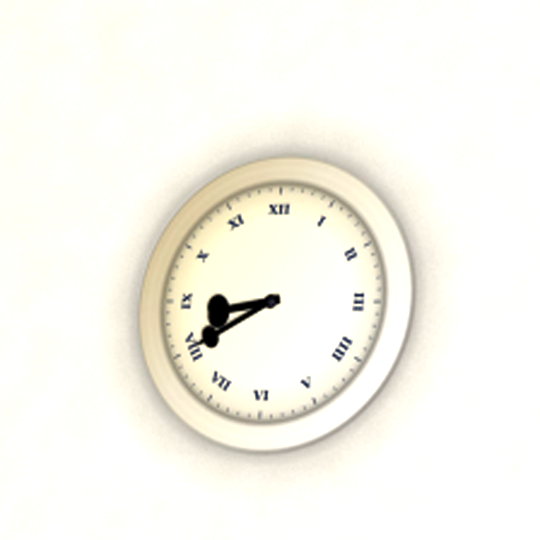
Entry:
h=8 m=40
